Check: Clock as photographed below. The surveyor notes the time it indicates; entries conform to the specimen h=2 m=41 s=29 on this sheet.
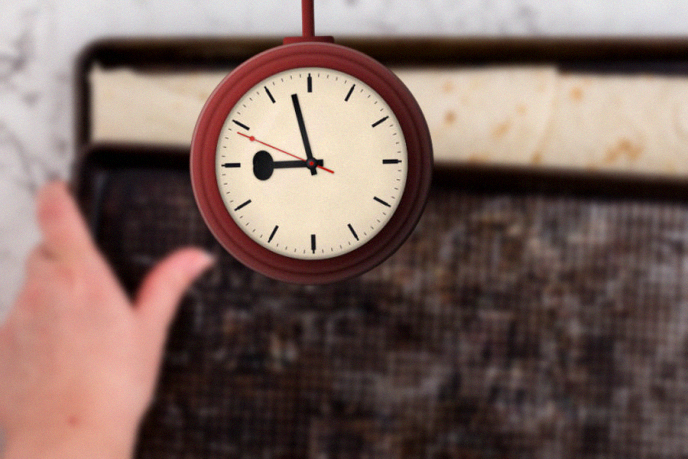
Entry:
h=8 m=57 s=49
